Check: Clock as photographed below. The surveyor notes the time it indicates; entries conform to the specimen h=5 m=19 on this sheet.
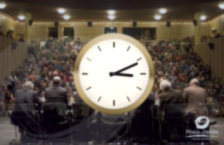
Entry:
h=3 m=11
